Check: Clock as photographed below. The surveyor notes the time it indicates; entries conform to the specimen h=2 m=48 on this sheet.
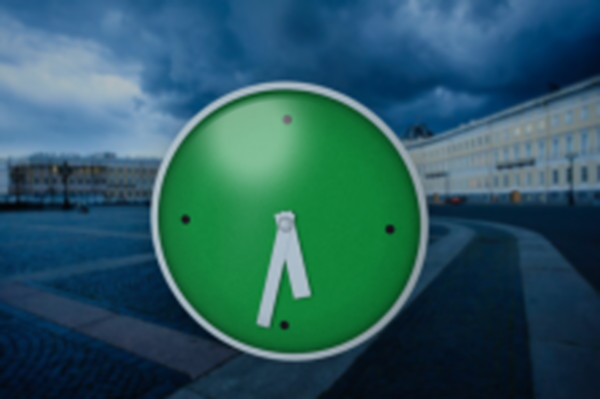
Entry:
h=5 m=32
